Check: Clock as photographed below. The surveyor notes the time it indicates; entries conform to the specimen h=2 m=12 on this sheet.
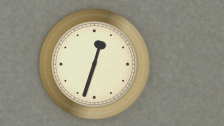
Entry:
h=12 m=33
